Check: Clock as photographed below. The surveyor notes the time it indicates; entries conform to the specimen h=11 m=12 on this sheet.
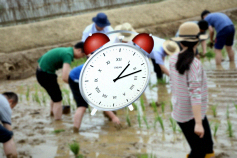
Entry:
h=1 m=12
